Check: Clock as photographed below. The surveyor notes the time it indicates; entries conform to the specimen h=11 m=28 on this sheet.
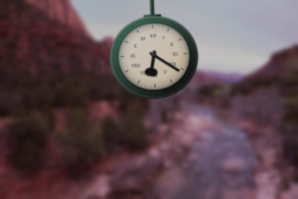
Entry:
h=6 m=21
